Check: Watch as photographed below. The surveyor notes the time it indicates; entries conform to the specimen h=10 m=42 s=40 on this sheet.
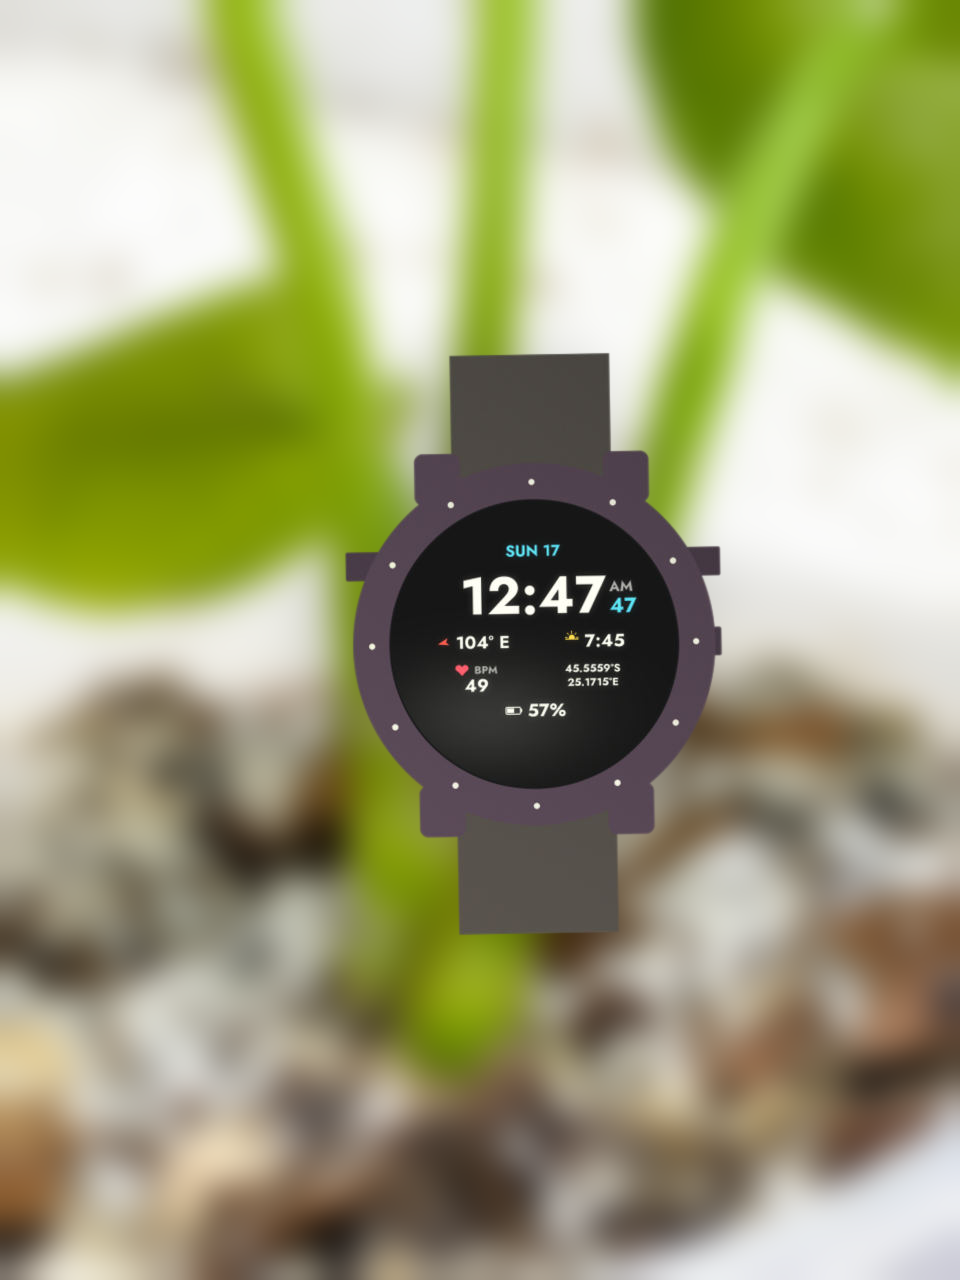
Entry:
h=12 m=47 s=47
